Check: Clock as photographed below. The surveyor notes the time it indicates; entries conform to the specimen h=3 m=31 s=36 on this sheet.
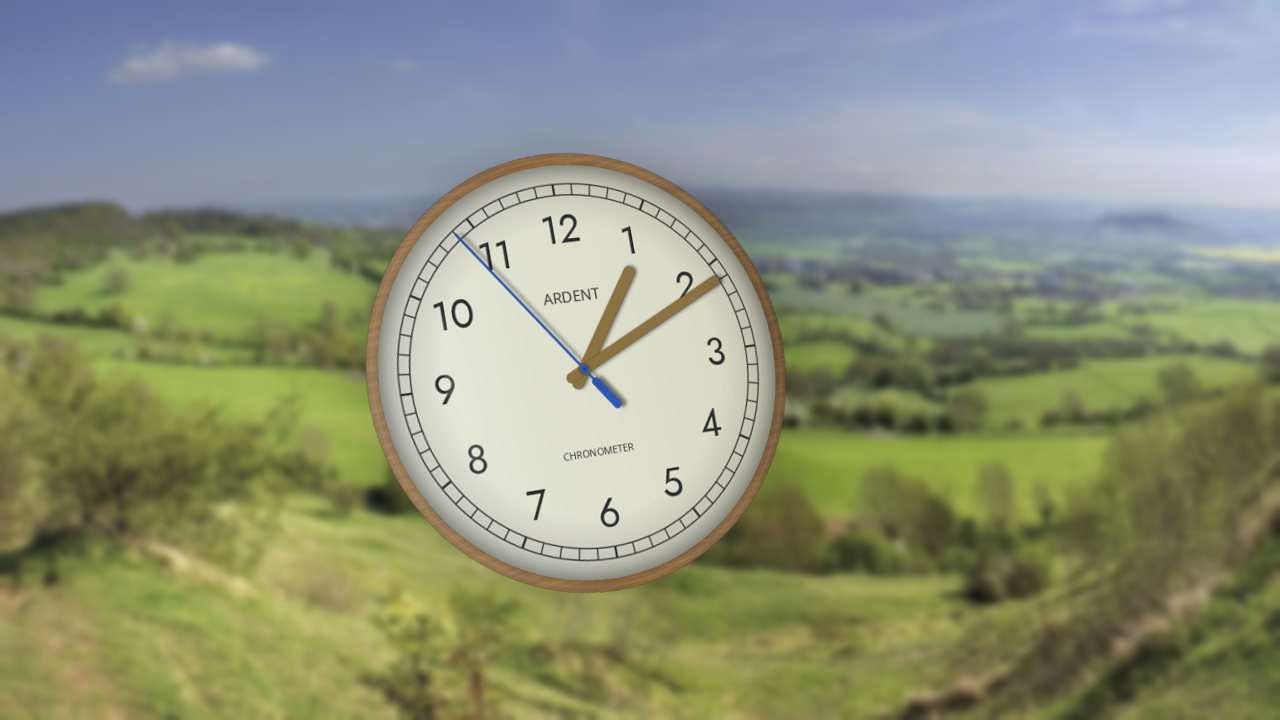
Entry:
h=1 m=10 s=54
